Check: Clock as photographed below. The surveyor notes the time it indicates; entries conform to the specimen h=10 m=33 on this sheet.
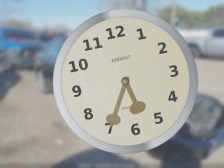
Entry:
h=5 m=35
